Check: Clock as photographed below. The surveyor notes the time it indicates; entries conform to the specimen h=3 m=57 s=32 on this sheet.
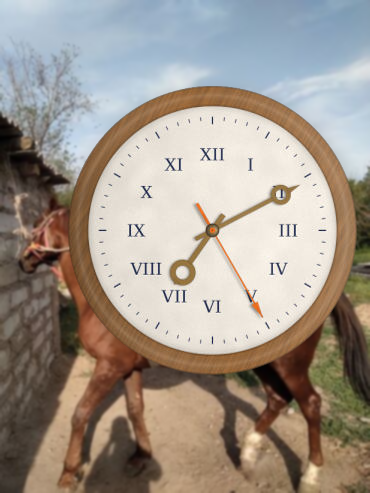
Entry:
h=7 m=10 s=25
